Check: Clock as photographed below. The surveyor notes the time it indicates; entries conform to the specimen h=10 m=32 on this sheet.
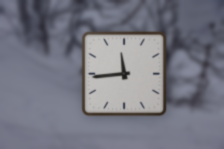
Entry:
h=11 m=44
